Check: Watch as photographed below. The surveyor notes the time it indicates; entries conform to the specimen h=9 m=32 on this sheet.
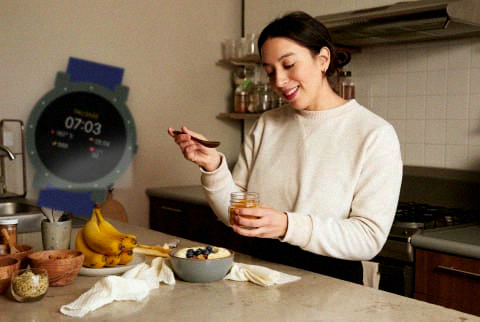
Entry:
h=7 m=3
